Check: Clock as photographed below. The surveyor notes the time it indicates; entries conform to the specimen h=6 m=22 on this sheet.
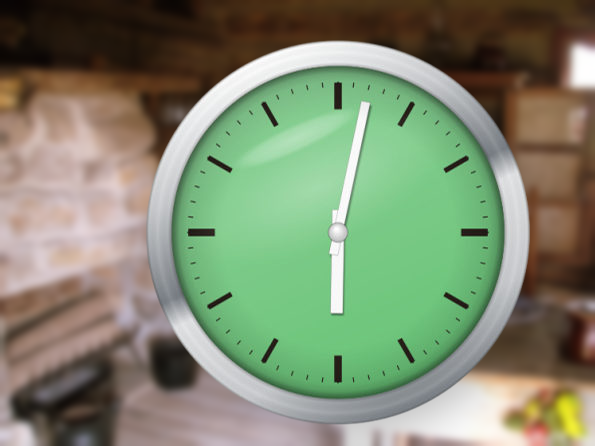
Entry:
h=6 m=2
